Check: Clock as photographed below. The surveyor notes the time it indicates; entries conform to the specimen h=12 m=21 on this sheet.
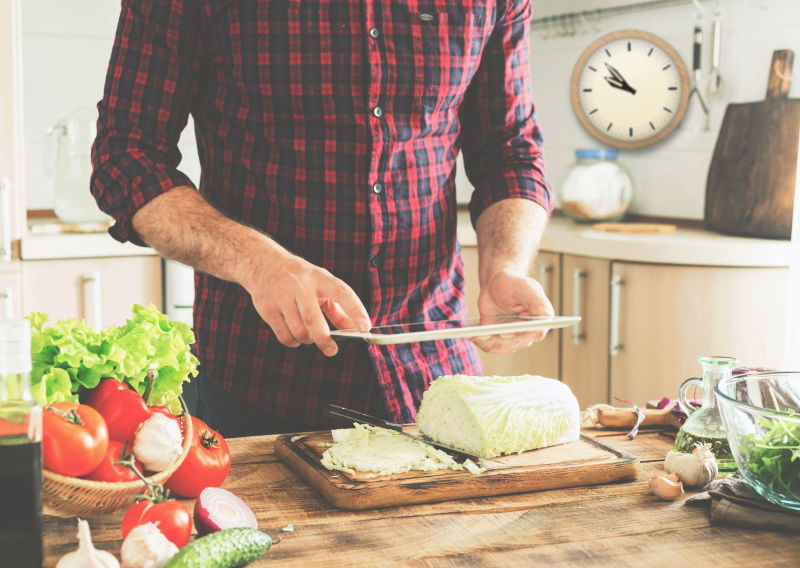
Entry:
h=9 m=53
